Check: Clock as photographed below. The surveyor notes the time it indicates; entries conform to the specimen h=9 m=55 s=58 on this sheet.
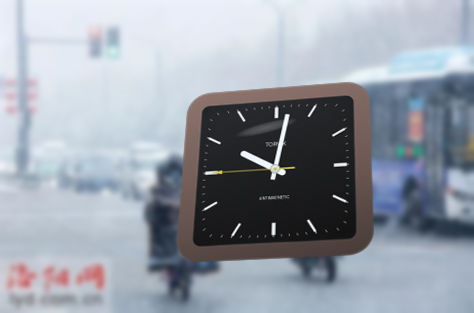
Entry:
h=10 m=1 s=45
